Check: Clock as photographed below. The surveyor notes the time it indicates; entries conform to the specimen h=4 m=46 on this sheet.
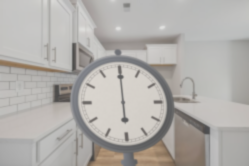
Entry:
h=6 m=0
